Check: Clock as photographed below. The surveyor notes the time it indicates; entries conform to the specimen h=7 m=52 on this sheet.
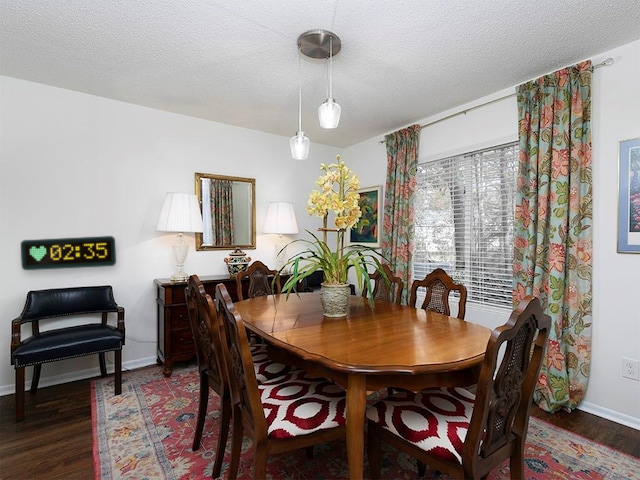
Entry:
h=2 m=35
